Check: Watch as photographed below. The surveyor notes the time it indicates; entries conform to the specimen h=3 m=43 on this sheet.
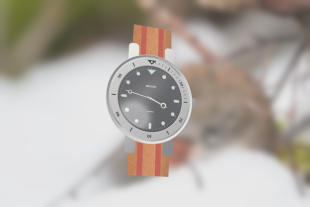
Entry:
h=3 m=47
